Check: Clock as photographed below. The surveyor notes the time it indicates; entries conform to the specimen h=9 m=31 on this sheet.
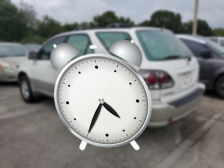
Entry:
h=4 m=35
